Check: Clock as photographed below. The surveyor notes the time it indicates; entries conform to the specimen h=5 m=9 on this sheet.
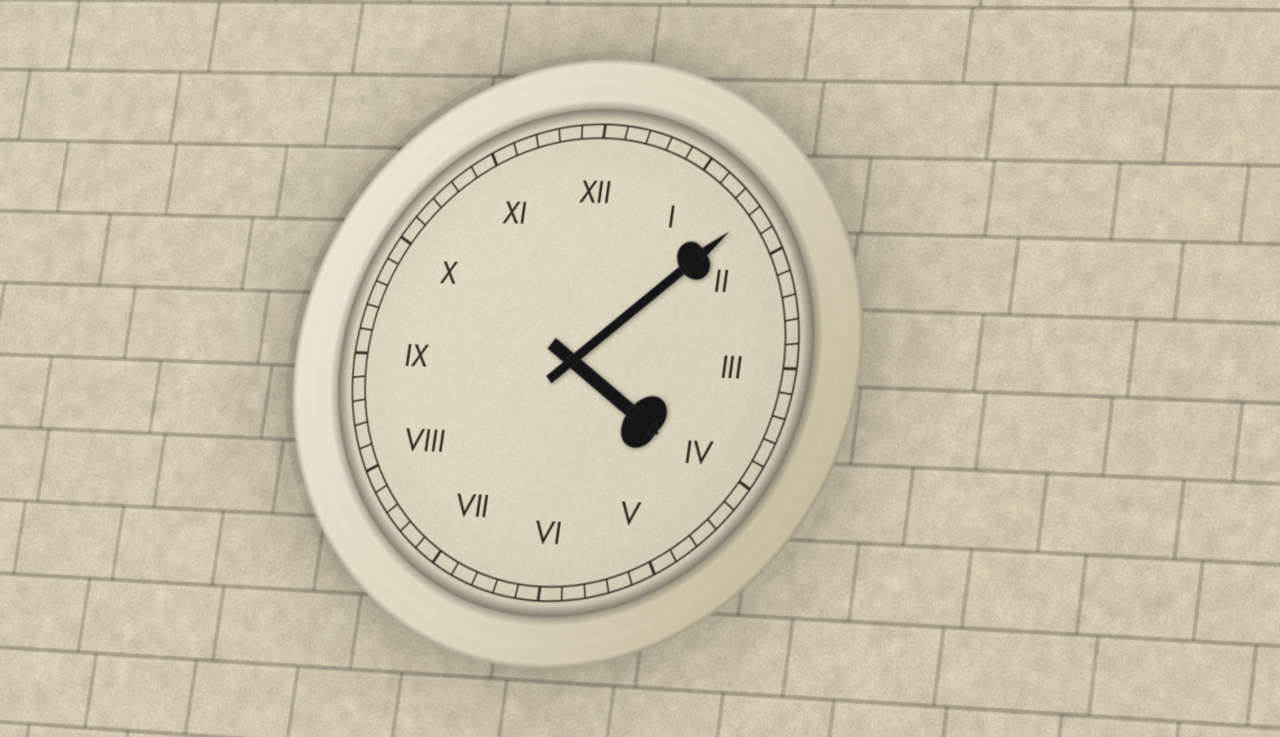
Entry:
h=4 m=8
